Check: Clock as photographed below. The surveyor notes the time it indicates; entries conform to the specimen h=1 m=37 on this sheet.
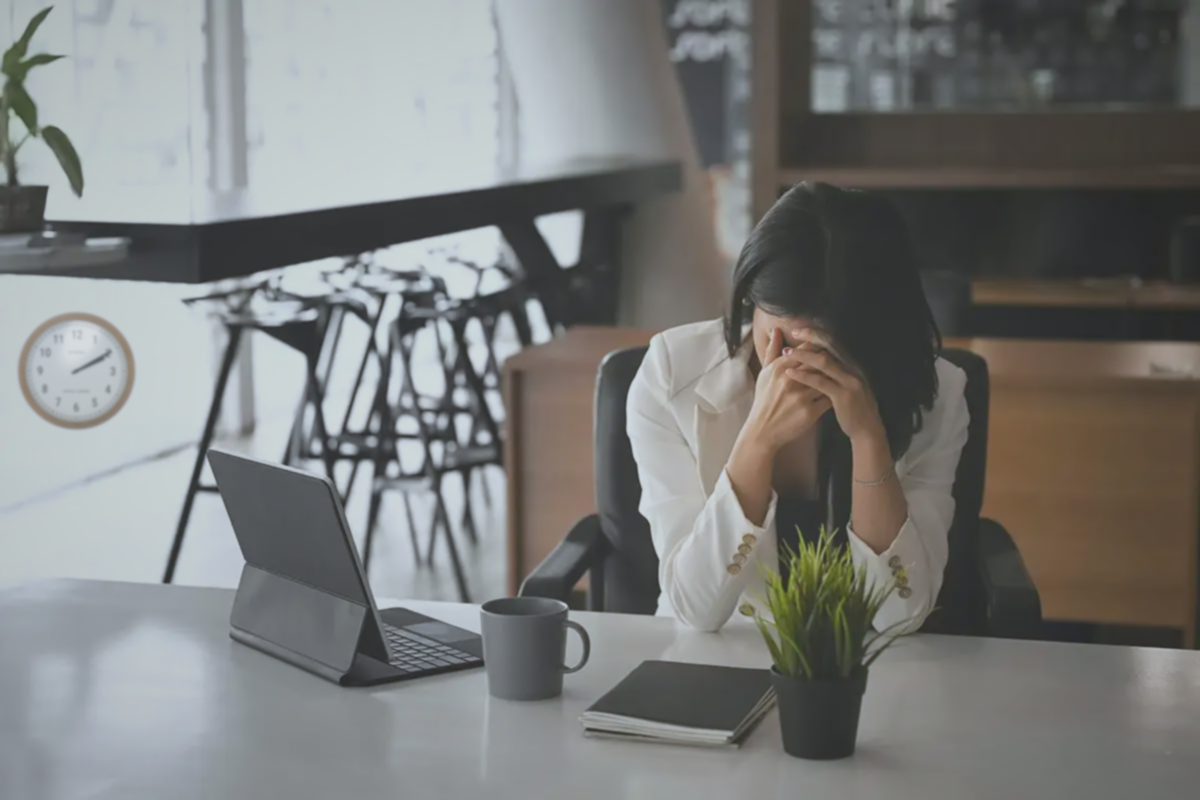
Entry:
h=2 m=10
